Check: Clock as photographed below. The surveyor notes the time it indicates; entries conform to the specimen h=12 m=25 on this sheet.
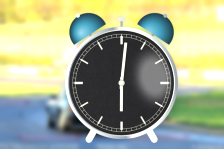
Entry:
h=6 m=1
